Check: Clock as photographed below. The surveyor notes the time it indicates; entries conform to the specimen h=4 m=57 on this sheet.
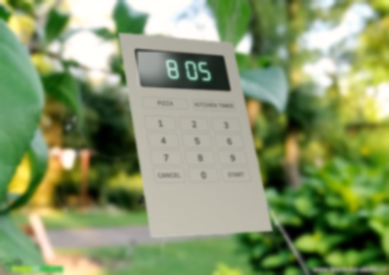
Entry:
h=8 m=5
